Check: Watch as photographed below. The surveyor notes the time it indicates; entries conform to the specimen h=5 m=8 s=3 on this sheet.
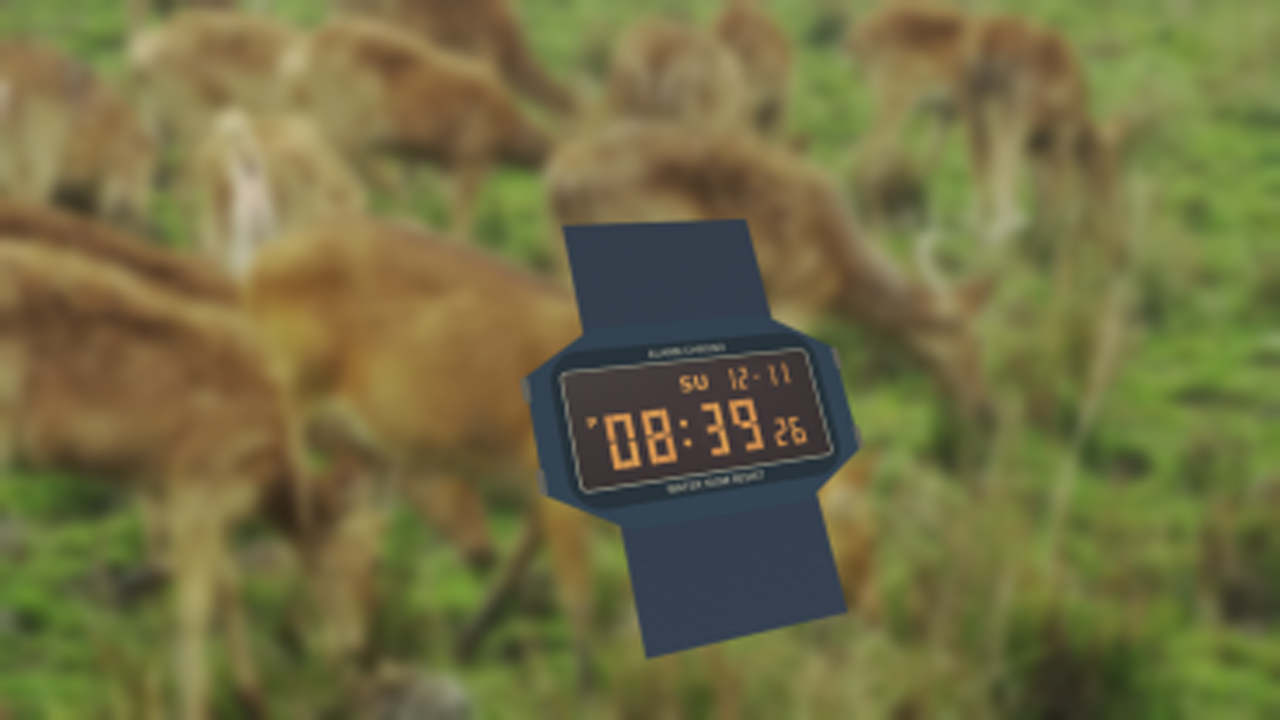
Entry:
h=8 m=39 s=26
